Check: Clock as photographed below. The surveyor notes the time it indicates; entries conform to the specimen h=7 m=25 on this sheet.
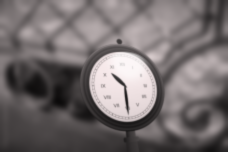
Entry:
h=10 m=30
